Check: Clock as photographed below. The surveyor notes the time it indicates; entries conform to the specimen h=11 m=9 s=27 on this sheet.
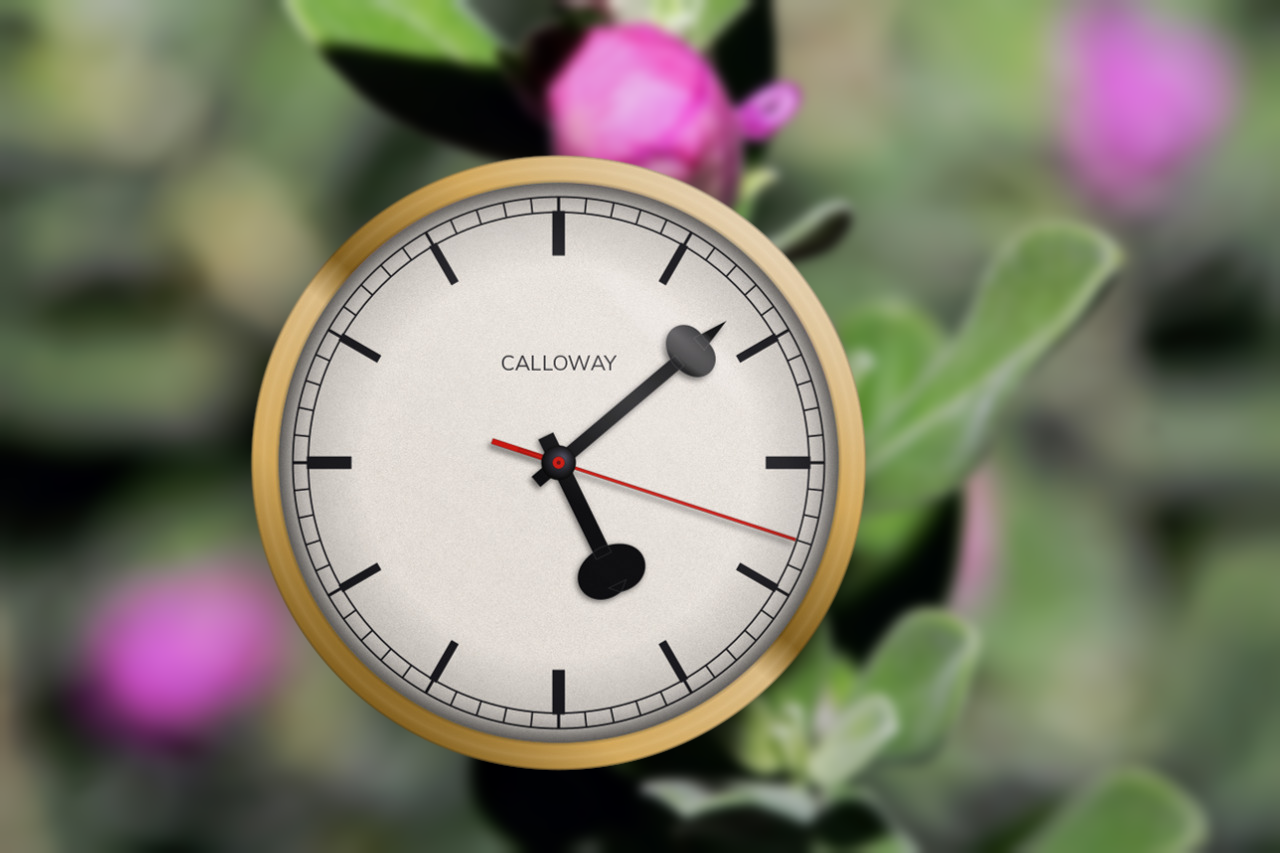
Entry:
h=5 m=8 s=18
